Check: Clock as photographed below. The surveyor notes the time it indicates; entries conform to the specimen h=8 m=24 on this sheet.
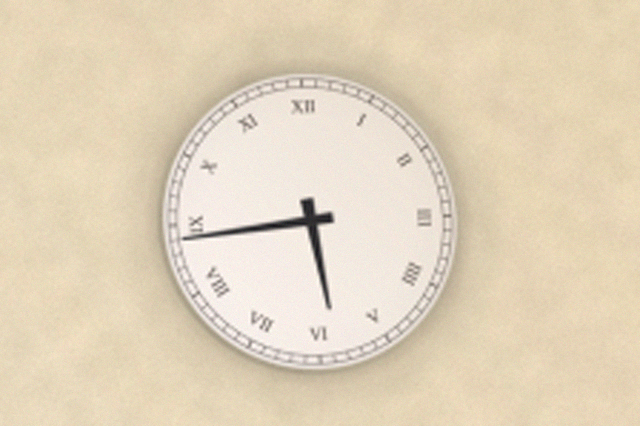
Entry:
h=5 m=44
